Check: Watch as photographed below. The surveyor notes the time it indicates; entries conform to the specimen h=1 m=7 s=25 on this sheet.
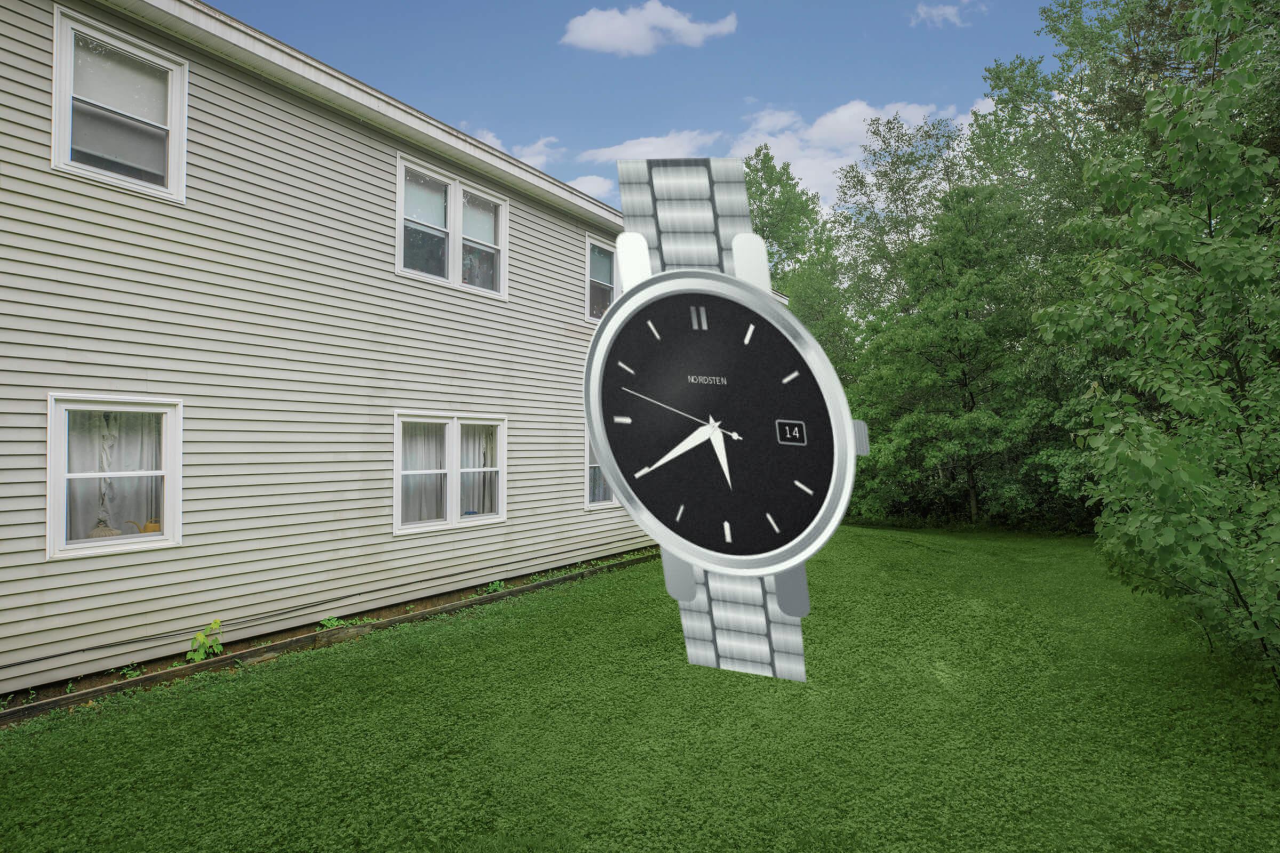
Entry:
h=5 m=39 s=48
